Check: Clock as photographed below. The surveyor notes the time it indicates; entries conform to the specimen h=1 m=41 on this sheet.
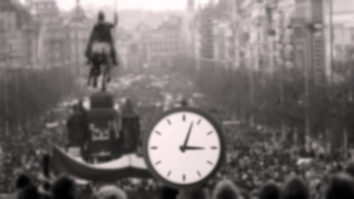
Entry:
h=3 m=3
